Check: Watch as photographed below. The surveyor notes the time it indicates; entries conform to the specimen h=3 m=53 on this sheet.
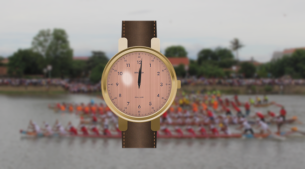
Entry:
h=12 m=1
